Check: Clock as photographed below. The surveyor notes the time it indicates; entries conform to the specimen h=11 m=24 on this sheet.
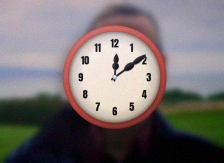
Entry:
h=12 m=9
